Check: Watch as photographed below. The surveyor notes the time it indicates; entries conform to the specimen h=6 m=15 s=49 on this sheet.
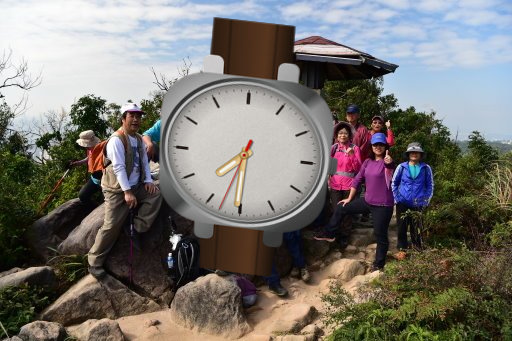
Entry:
h=7 m=30 s=33
